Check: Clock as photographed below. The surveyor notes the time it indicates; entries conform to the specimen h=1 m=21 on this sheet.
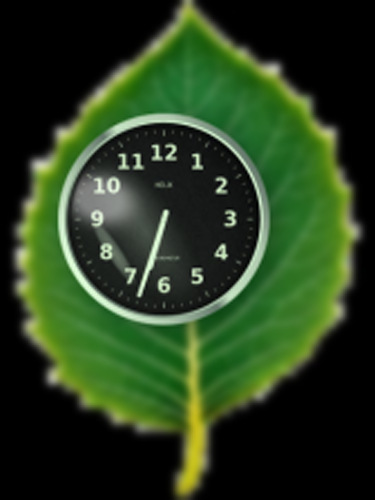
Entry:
h=6 m=33
